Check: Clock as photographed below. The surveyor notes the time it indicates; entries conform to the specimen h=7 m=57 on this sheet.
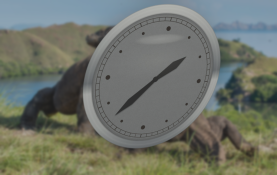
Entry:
h=1 m=37
